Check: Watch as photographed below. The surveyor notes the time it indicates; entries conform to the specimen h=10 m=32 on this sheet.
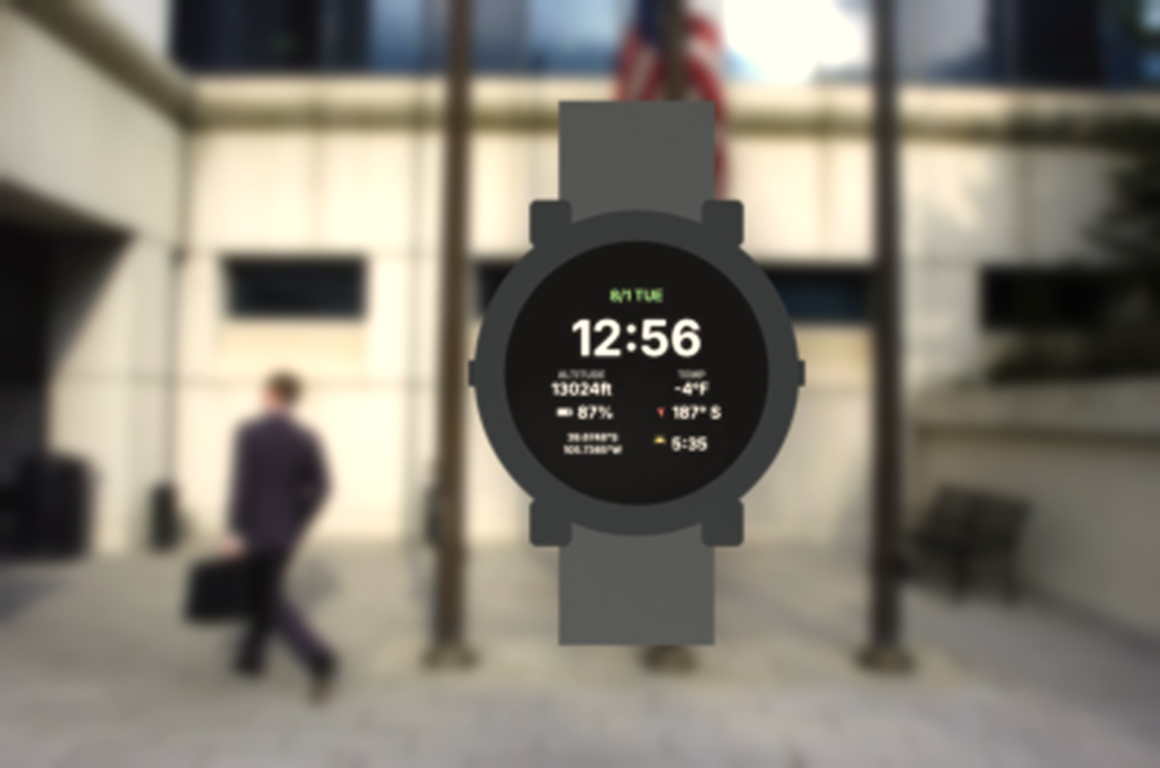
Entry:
h=12 m=56
